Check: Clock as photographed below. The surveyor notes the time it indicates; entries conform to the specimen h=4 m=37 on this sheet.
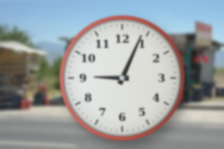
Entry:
h=9 m=4
